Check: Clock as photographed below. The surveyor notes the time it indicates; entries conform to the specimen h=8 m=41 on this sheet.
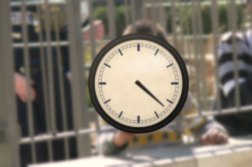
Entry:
h=4 m=22
